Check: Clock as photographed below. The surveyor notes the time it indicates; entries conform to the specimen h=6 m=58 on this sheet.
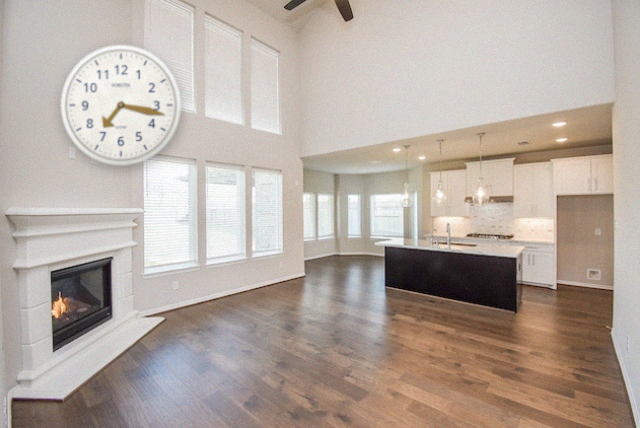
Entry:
h=7 m=17
